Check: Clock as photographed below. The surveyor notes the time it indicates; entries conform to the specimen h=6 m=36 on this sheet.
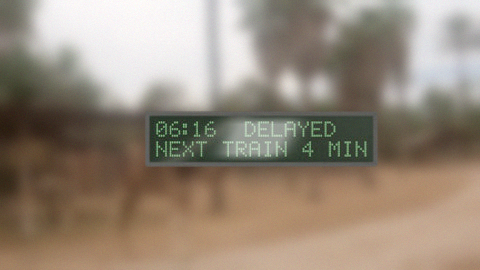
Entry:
h=6 m=16
